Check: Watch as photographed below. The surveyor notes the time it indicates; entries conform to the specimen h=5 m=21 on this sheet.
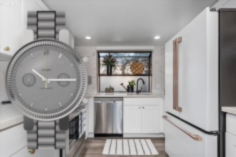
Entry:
h=10 m=15
